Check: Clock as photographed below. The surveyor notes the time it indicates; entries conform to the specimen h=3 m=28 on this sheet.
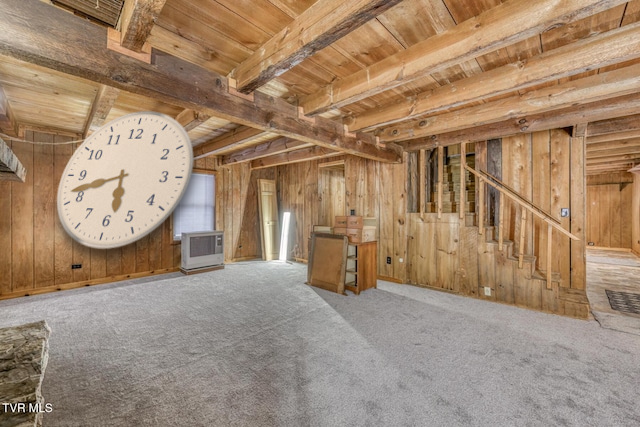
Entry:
h=5 m=42
